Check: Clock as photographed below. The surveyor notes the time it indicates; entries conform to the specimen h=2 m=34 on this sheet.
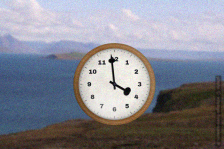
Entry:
h=3 m=59
